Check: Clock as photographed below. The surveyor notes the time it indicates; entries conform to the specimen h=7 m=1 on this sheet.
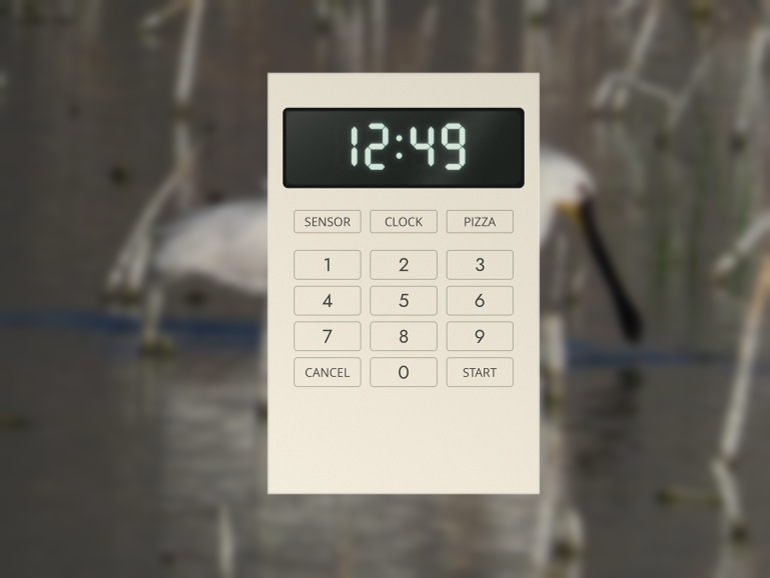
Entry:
h=12 m=49
